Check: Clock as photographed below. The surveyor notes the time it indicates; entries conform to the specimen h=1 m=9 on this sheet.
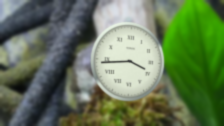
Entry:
h=3 m=44
